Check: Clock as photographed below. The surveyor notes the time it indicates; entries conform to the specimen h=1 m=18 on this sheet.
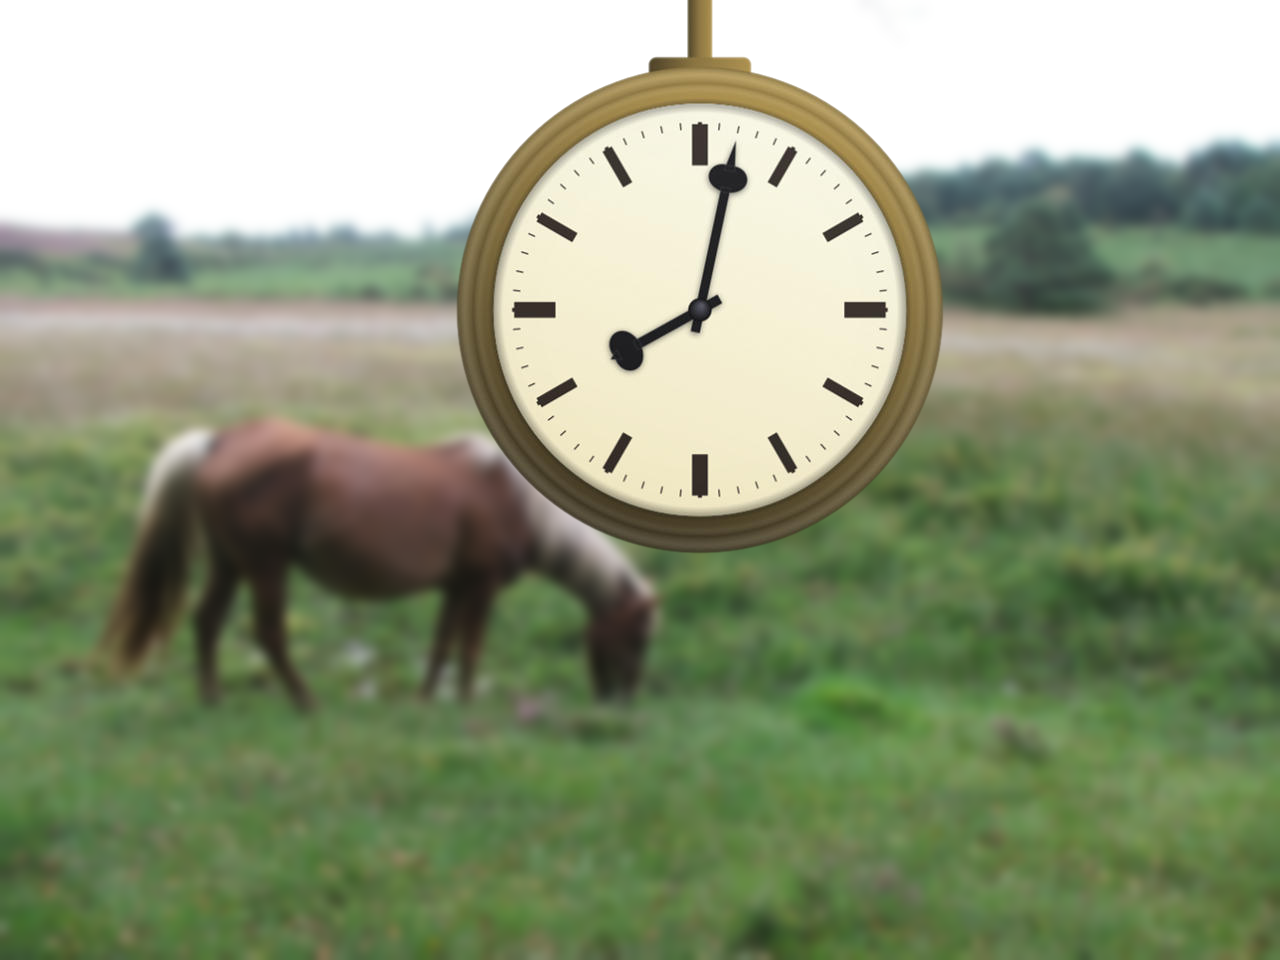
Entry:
h=8 m=2
